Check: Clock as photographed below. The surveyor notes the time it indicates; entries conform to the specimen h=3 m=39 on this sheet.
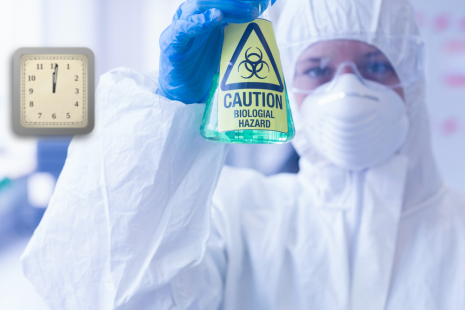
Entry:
h=12 m=1
